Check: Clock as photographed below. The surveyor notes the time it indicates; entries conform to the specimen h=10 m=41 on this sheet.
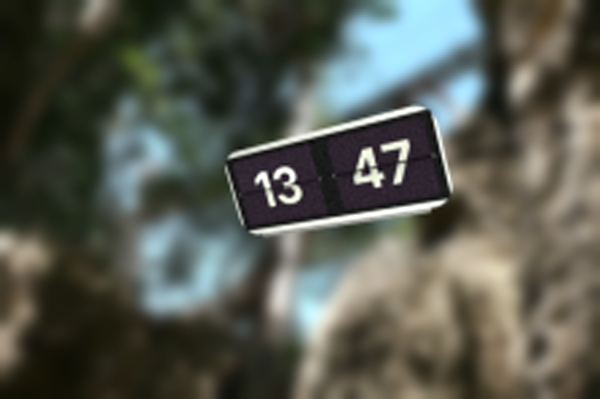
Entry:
h=13 m=47
